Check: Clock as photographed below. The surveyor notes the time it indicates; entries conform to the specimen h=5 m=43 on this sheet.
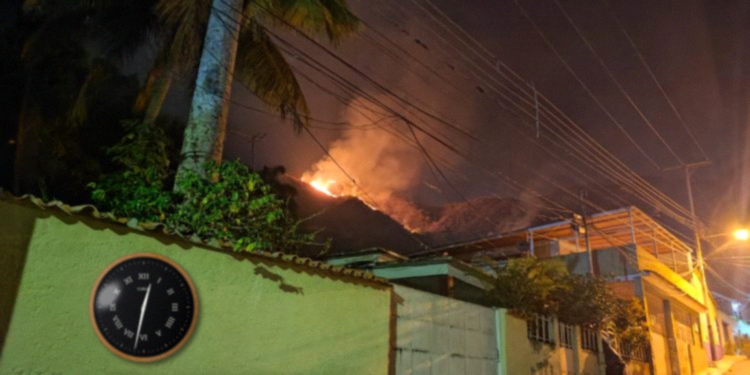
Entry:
h=12 m=32
